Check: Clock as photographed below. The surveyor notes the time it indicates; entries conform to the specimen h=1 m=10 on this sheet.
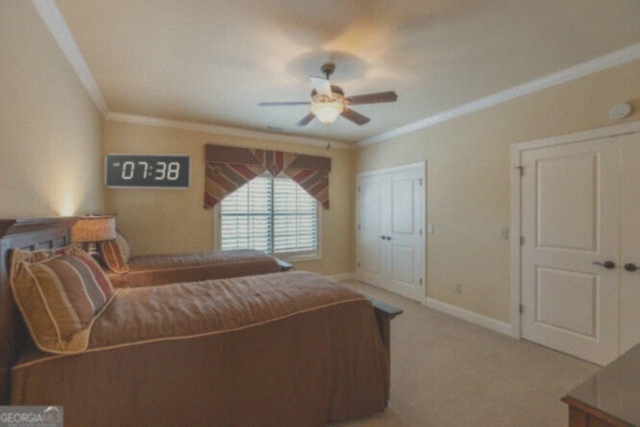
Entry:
h=7 m=38
